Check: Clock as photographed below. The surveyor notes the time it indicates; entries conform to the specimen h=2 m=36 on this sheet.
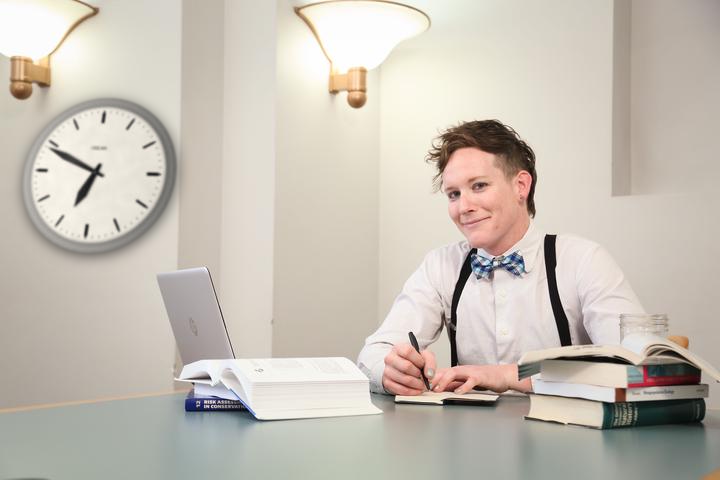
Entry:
h=6 m=49
